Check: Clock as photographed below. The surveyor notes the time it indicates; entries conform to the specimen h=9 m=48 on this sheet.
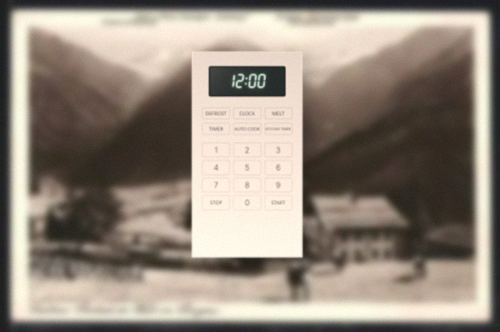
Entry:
h=12 m=0
